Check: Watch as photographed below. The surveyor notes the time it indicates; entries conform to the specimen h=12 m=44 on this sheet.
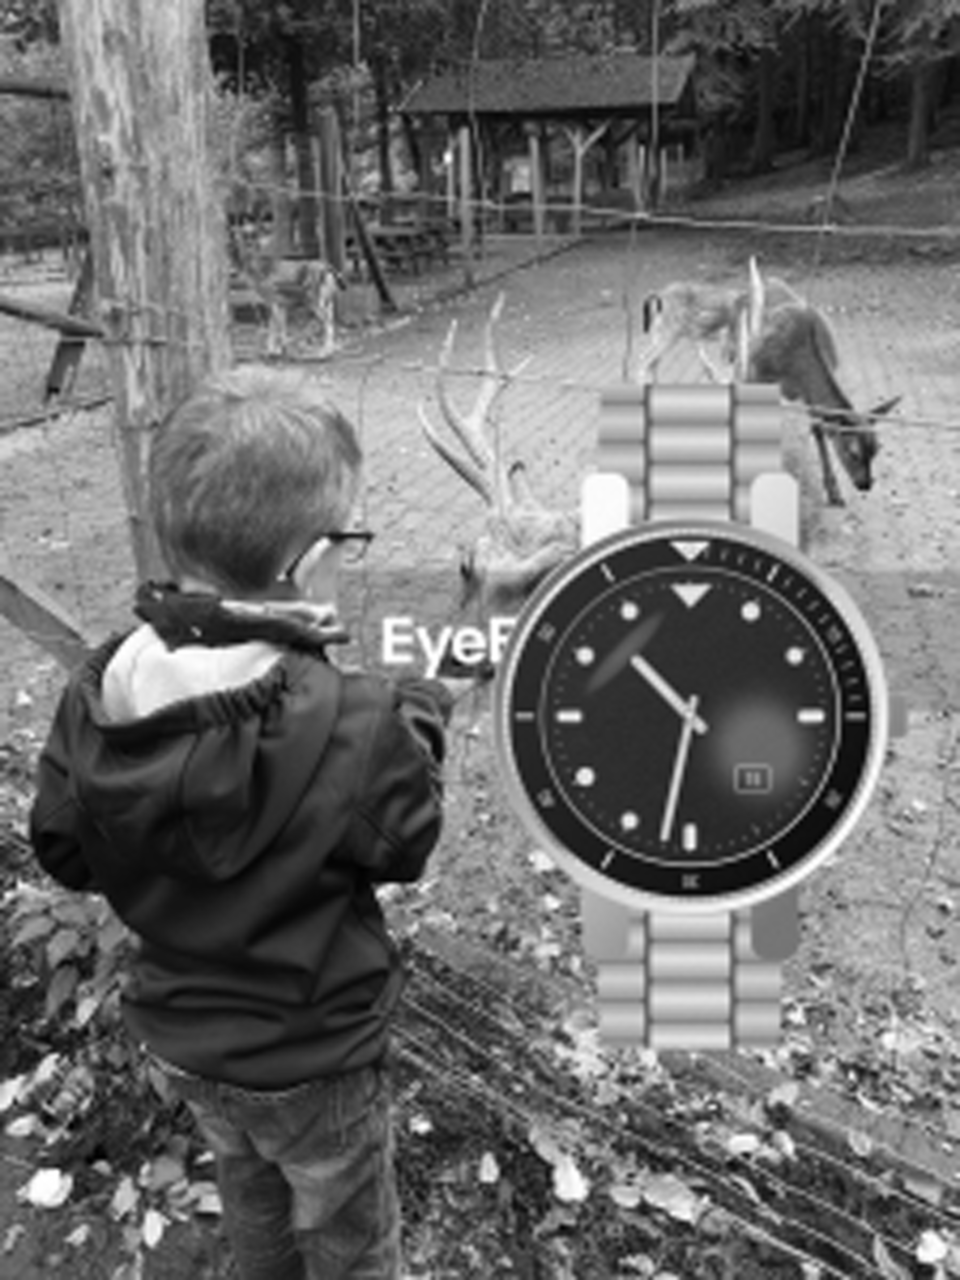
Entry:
h=10 m=32
